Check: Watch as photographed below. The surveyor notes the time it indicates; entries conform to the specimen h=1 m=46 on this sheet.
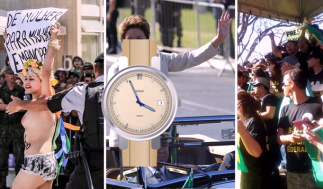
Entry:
h=3 m=56
